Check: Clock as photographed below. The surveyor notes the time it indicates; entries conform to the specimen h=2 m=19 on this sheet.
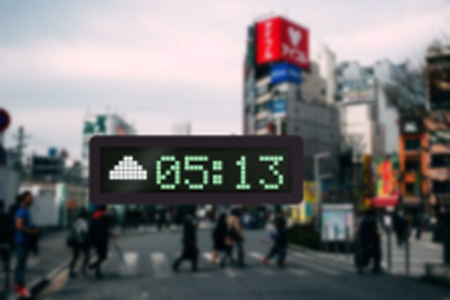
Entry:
h=5 m=13
